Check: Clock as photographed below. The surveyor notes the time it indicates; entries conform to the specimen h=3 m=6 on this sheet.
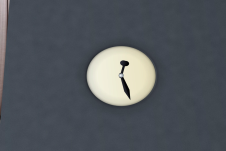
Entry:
h=12 m=27
